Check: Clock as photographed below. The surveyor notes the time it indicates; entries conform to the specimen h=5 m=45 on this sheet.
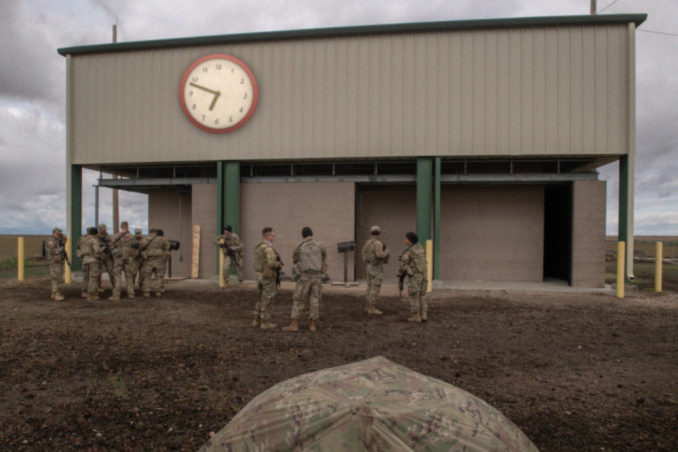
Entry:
h=6 m=48
